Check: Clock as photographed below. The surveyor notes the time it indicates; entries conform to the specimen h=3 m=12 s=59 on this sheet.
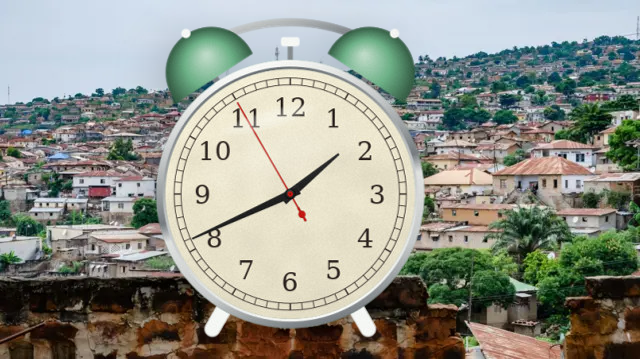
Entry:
h=1 m=40 s=55
